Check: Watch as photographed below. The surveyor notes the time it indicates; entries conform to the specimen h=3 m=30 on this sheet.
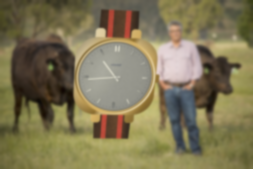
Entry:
h=10 m=44
